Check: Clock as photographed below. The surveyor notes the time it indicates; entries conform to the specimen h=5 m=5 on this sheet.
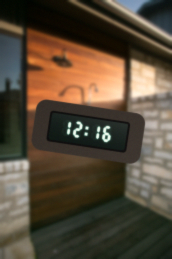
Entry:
h=12 m=16
